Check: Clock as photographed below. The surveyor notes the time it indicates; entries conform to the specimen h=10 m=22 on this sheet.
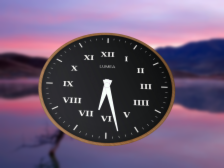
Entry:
h=6 m=28
